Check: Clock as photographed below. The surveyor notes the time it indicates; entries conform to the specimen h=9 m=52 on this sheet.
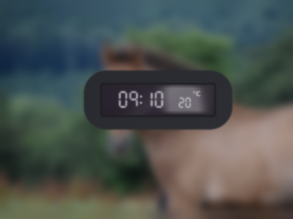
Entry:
h=9 m=10
